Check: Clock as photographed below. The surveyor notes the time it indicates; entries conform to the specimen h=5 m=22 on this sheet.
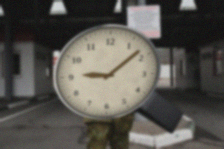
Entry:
h=9 m=8
